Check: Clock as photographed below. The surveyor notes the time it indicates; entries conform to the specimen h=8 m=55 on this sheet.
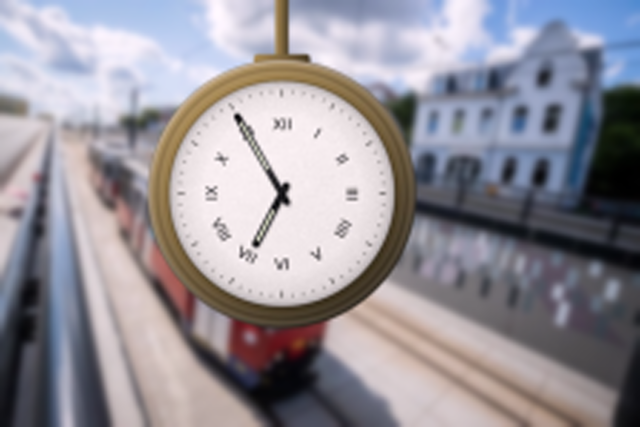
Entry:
h=6 m=55
